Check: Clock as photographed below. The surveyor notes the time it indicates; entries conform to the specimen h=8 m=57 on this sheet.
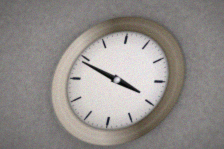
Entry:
h=3 m=49
